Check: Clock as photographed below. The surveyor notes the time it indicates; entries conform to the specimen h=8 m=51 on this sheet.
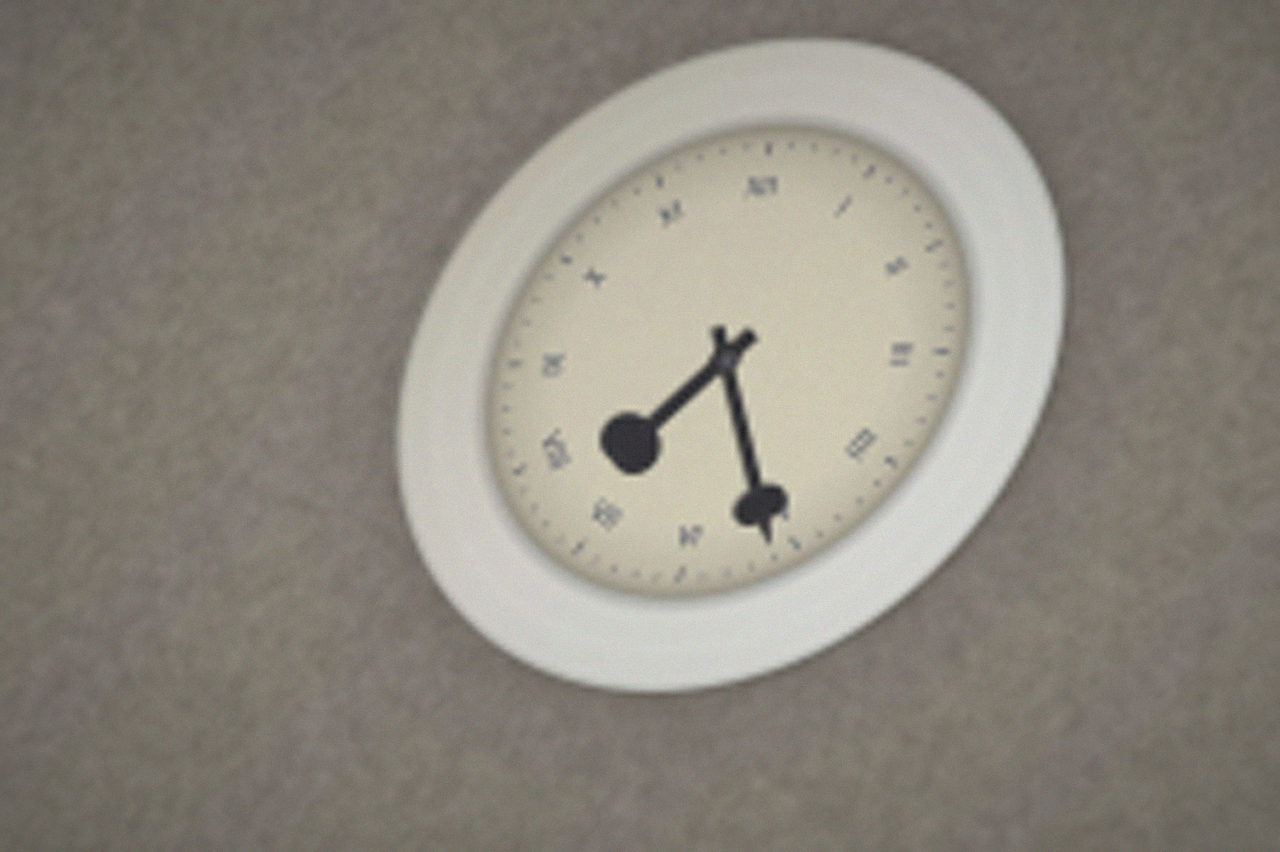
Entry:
h=7 m=26
